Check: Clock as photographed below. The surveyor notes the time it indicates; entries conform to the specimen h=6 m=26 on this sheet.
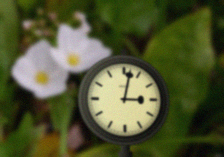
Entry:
h=3 m=2
